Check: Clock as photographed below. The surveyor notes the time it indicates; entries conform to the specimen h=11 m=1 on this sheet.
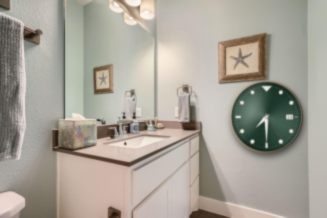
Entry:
h=7 m=30
